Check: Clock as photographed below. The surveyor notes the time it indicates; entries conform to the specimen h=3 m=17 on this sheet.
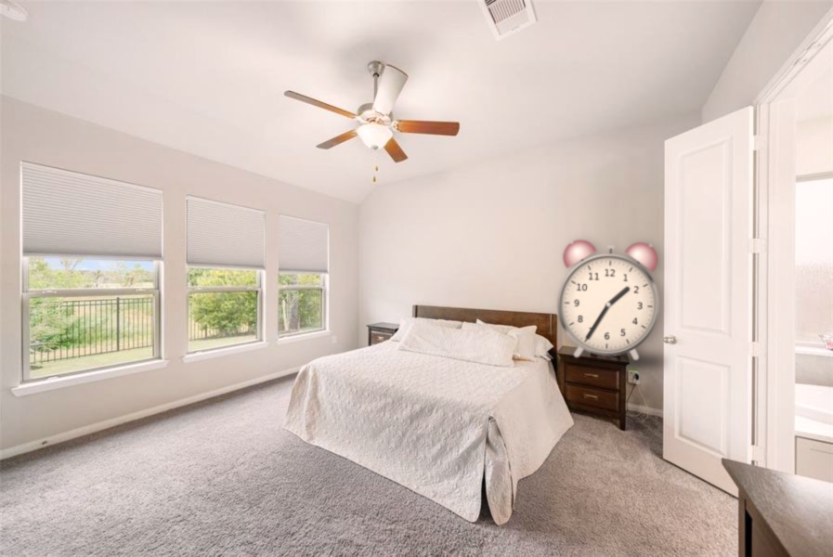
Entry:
h=1 m=35
